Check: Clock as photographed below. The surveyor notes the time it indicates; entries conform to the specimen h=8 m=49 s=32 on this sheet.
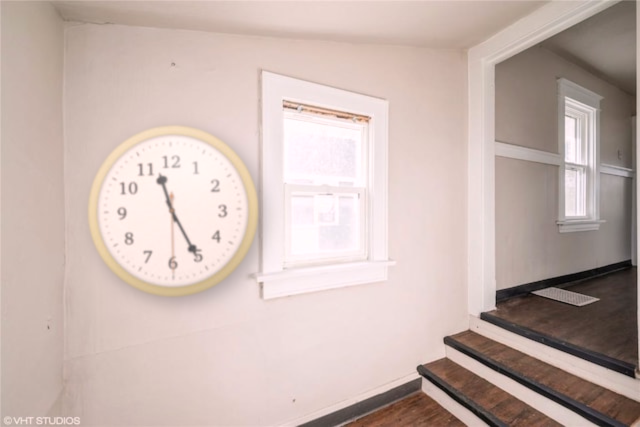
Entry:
h=11 m=25 s=30
